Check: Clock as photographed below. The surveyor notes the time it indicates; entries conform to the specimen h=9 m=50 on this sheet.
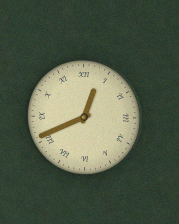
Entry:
h=12 m=41
